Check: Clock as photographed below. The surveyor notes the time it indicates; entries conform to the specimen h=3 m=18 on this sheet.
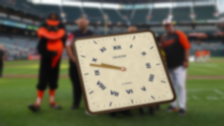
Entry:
h=9 m=48
